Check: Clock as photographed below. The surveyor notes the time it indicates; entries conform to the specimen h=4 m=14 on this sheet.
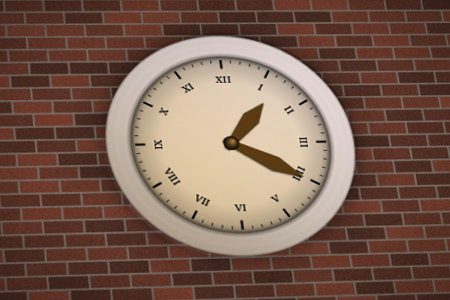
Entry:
h=1 m=20
